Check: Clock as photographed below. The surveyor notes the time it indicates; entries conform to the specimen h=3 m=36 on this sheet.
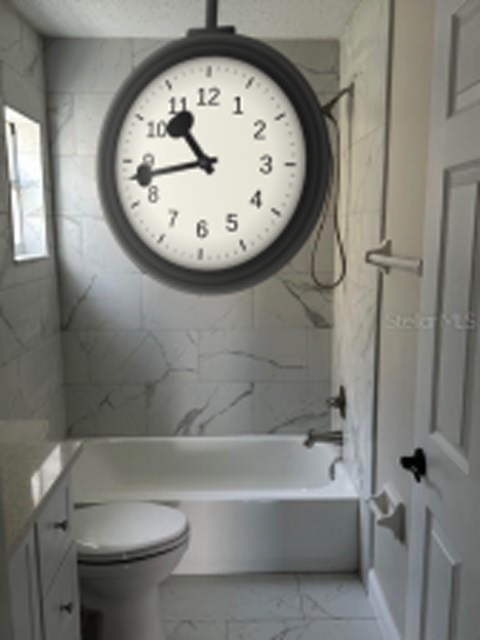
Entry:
h=10 m=43
